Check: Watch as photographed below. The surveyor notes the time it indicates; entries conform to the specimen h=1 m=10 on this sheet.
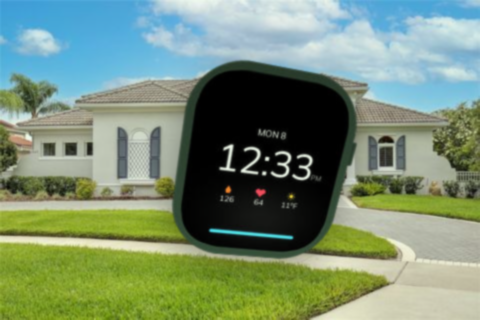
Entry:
h=12 m=33
